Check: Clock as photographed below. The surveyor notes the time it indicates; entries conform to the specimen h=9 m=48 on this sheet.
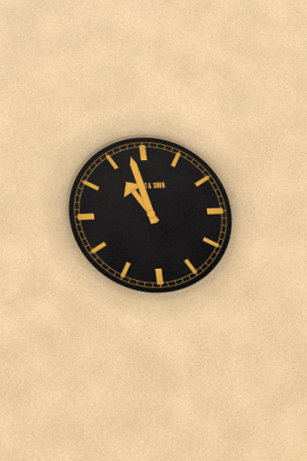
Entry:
h=10 m=58
